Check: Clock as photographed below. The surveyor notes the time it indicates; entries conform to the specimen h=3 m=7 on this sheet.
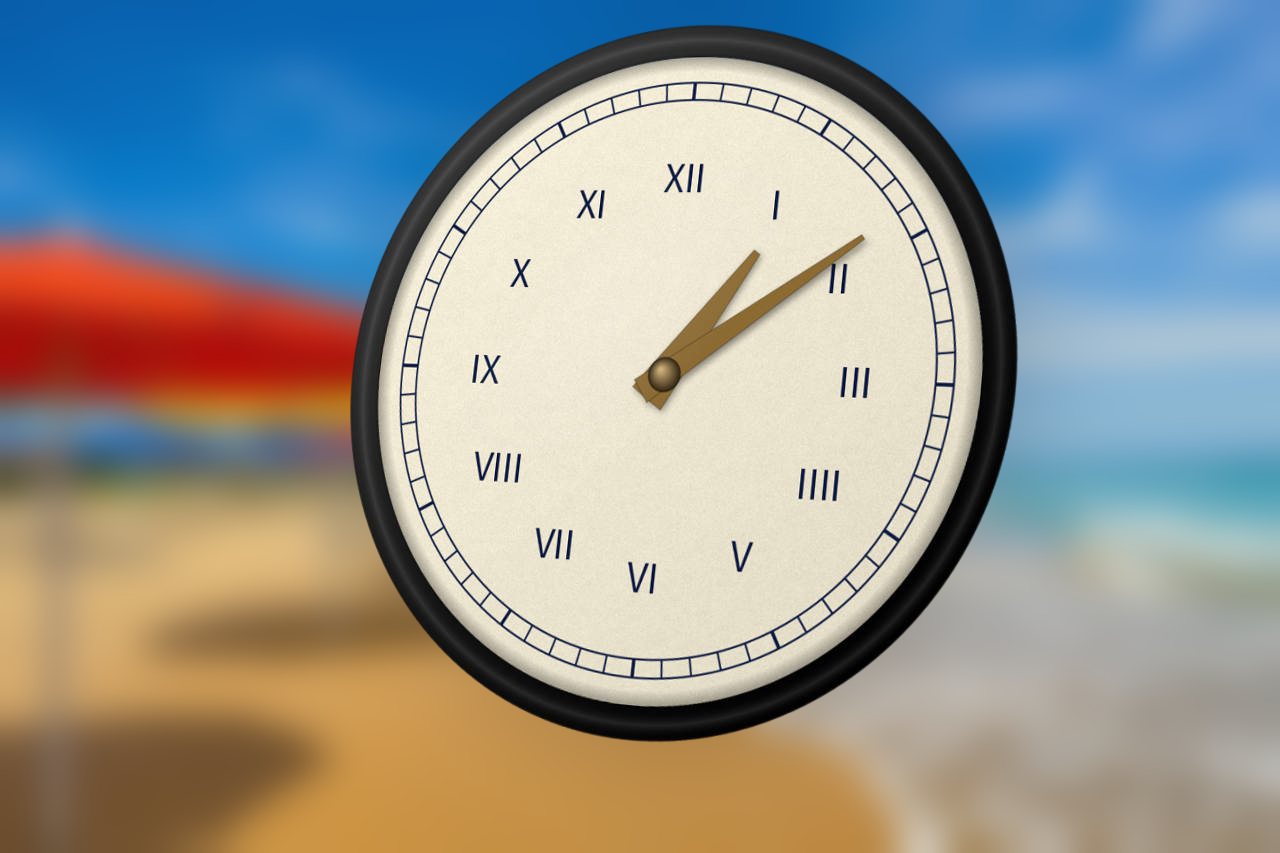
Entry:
h=1 m=9
